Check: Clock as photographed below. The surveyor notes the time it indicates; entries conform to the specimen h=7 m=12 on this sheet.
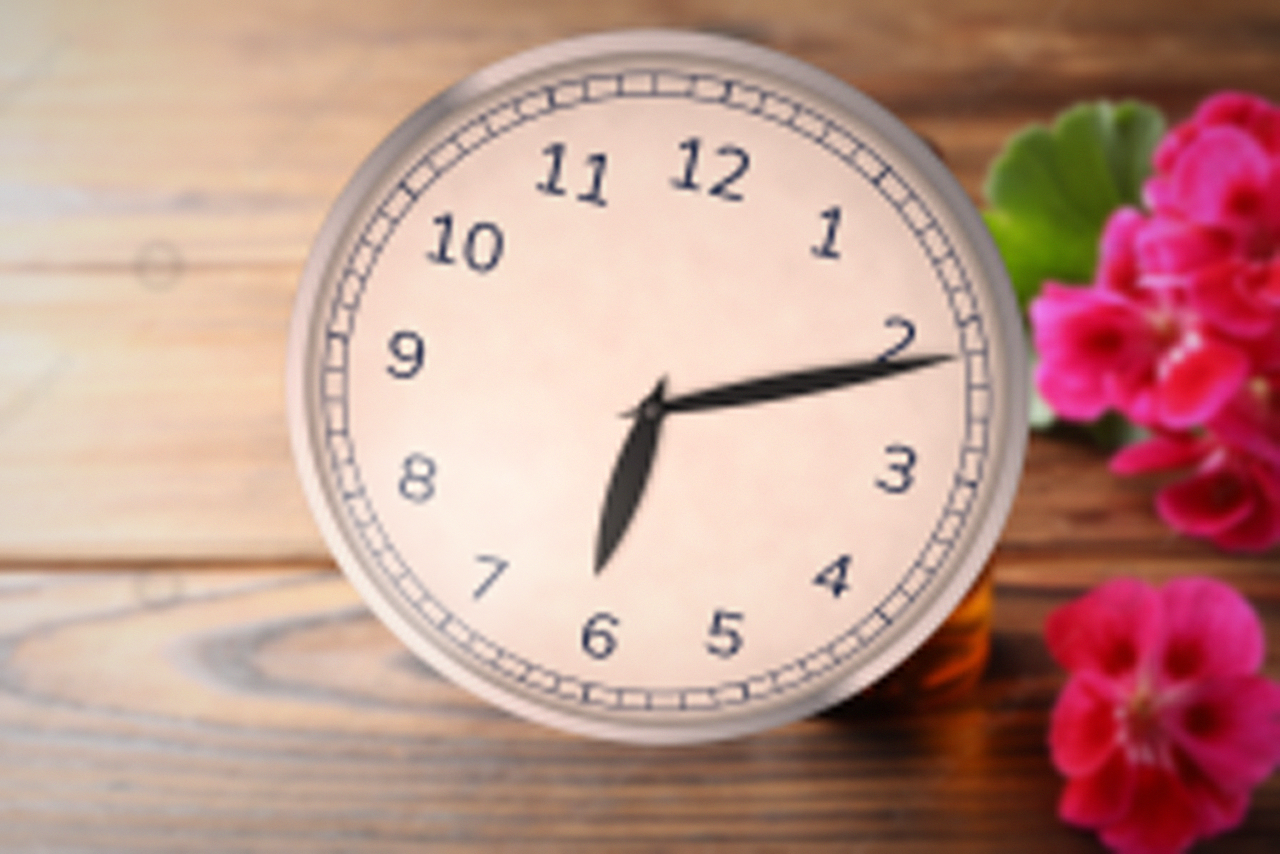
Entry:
h=6 m=11
